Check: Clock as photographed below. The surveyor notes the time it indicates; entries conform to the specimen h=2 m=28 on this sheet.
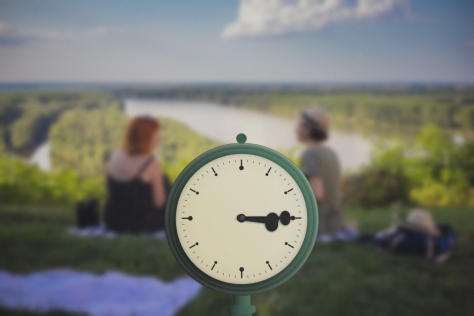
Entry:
h=3 m=15
